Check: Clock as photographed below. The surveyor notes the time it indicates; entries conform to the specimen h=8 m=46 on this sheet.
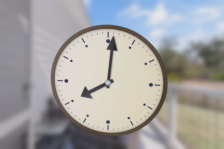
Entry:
h=8 m=1
